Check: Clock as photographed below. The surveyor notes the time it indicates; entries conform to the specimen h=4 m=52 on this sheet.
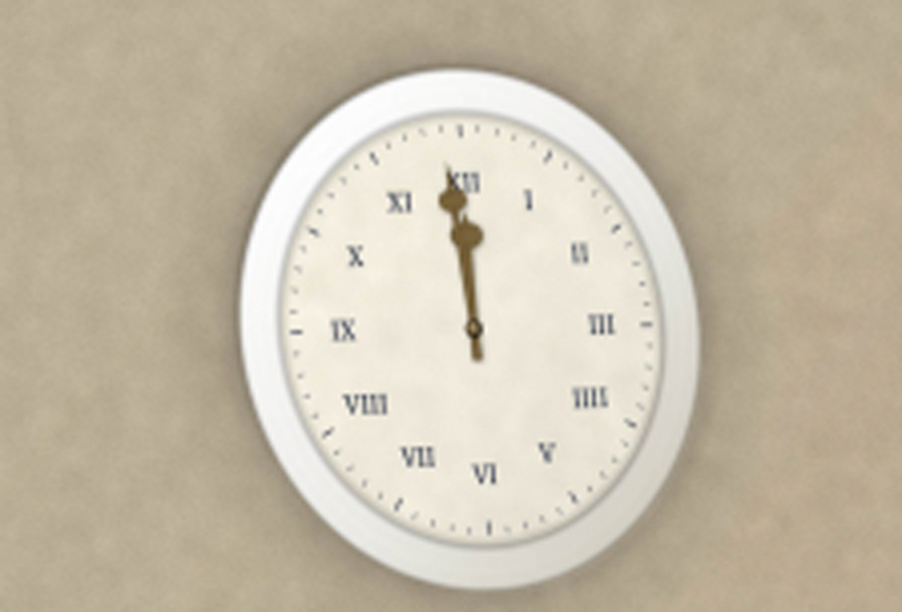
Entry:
h=11 m=59
